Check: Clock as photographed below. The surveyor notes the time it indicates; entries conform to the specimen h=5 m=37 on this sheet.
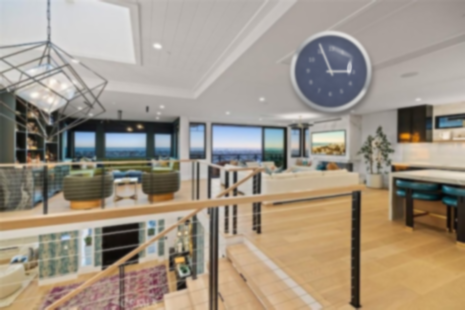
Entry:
h=2 m=56
